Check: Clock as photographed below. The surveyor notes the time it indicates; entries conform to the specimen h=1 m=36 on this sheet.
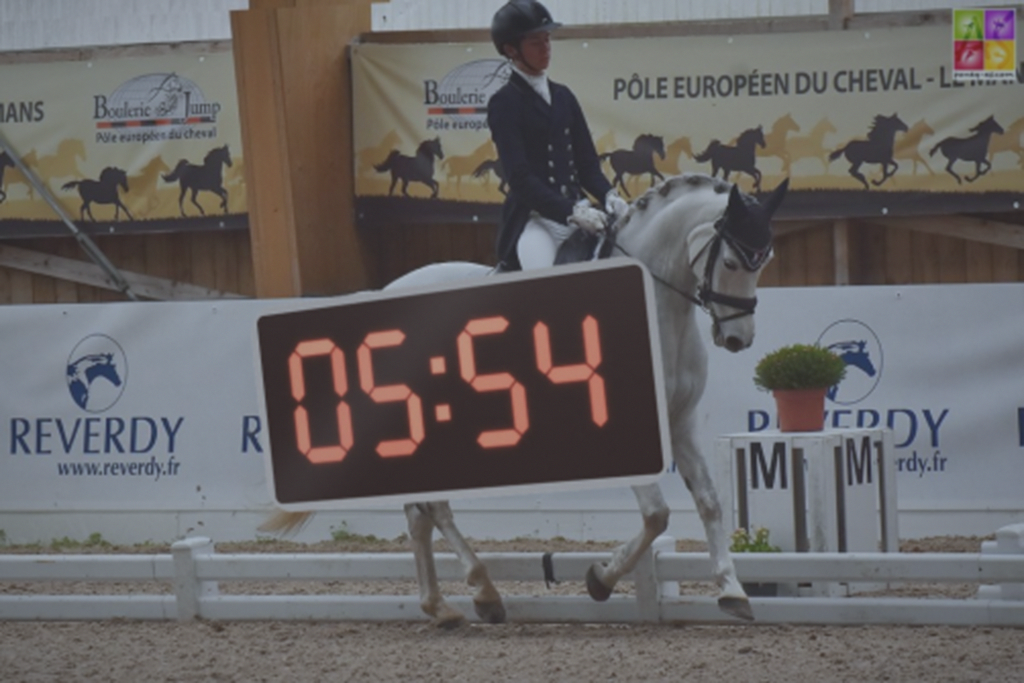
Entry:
h=5 m=54
